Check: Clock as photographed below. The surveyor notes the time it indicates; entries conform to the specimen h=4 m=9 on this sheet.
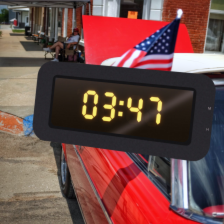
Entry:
h=3 m=47
